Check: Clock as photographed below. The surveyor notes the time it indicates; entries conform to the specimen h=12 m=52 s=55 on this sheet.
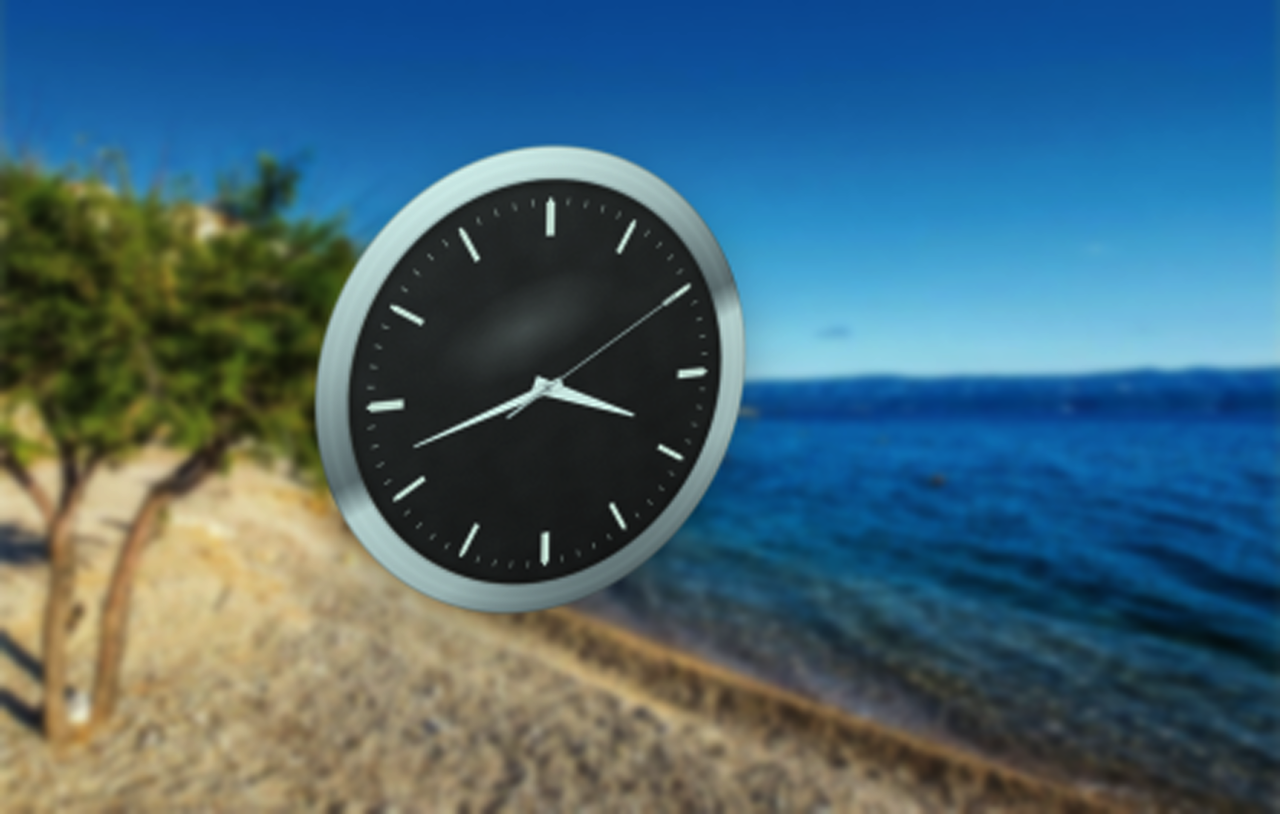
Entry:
h=3 m=42 s=10
